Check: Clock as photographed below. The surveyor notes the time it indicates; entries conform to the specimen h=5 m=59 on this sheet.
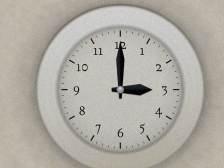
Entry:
h=3 m=0
